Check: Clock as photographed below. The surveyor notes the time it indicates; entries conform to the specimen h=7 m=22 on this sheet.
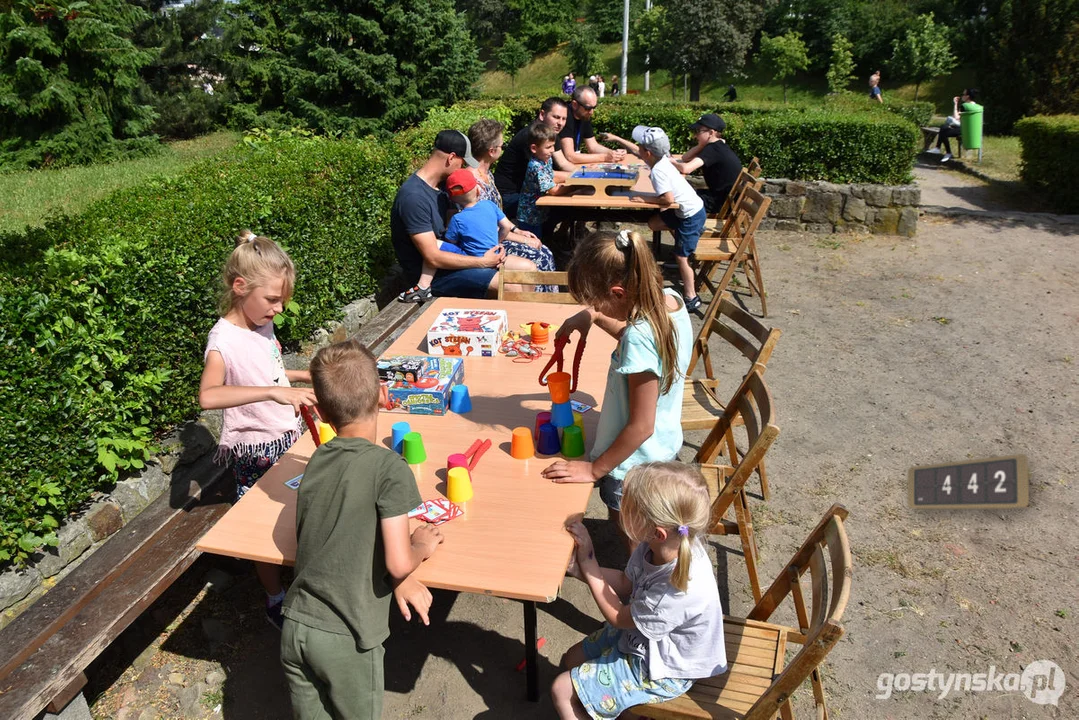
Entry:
h=4 m=42
